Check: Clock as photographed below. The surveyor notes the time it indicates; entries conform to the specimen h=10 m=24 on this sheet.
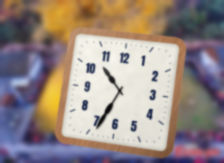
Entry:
h=10 m=34
